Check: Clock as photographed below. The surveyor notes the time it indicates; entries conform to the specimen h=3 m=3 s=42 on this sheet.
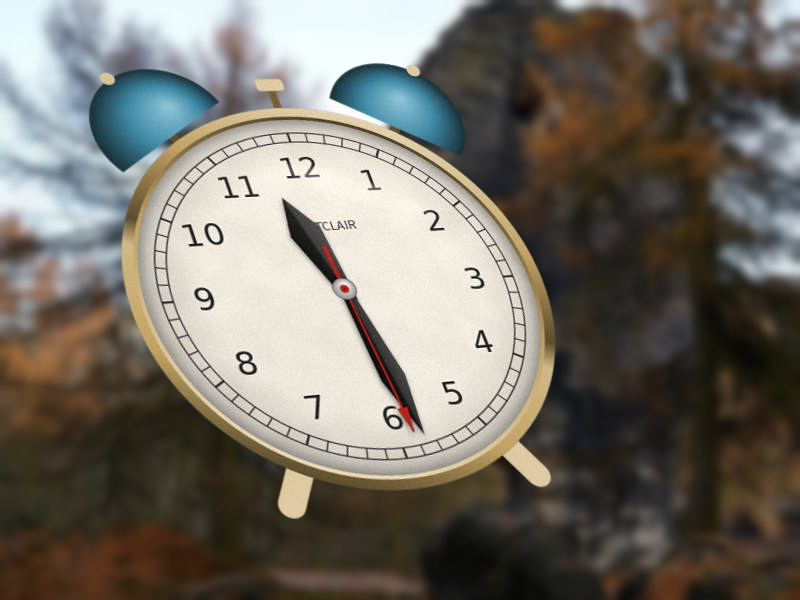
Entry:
h=11 m=28 s=29
